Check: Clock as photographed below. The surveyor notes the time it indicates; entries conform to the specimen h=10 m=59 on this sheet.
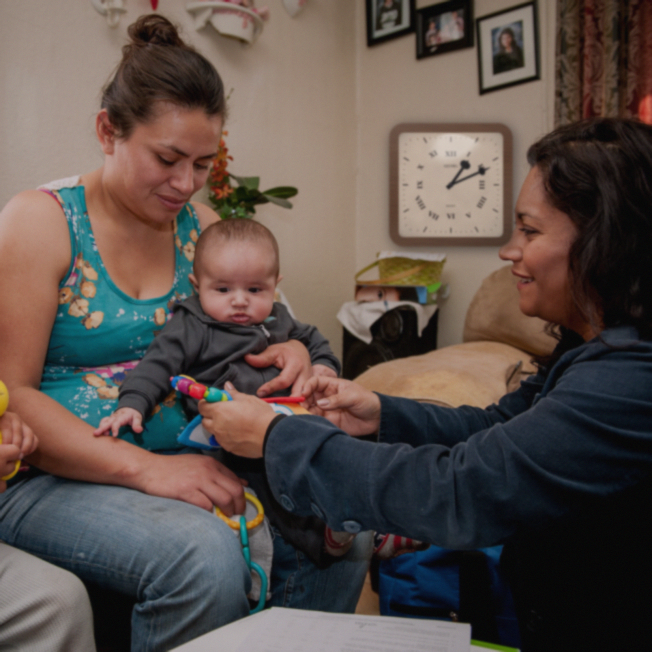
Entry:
h=1 m=11
